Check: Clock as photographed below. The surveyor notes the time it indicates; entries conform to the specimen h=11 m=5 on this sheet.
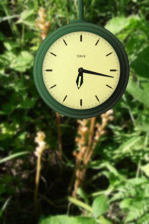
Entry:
h=6 m=17
